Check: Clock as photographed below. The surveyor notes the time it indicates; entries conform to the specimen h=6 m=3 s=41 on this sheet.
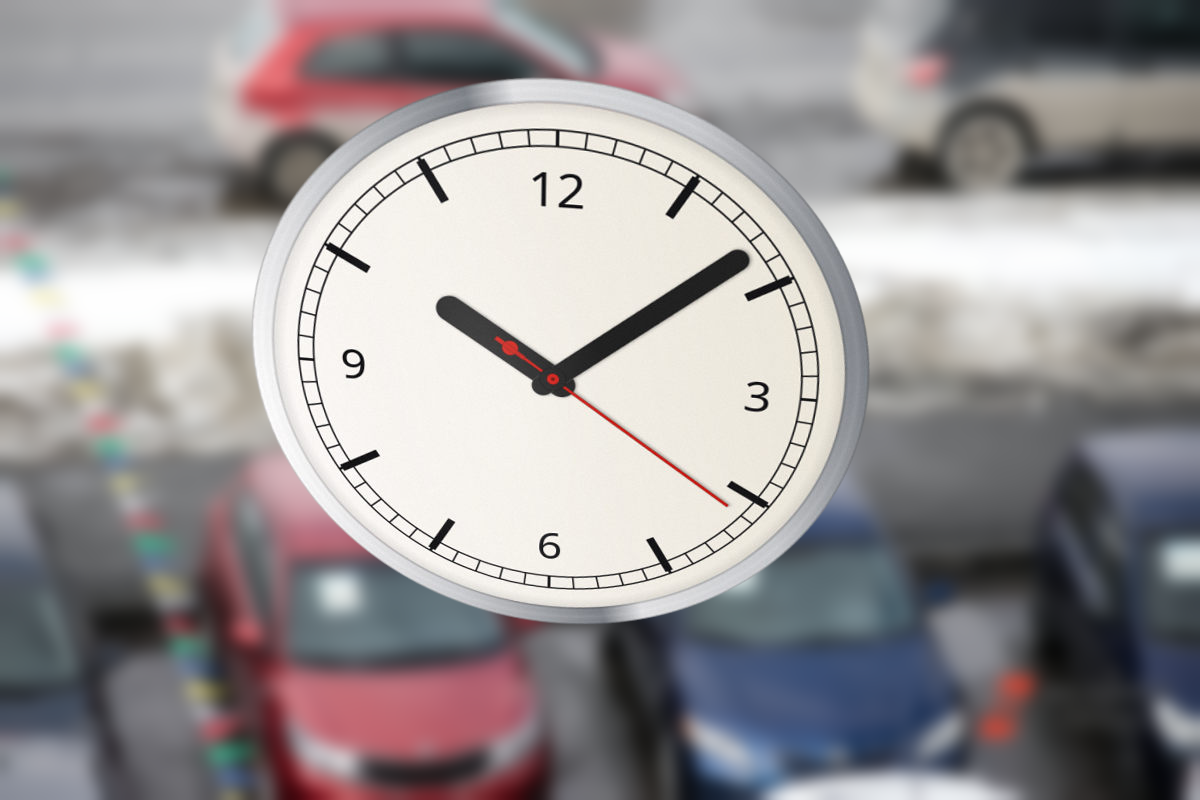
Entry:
h=10 m=8 s=21
